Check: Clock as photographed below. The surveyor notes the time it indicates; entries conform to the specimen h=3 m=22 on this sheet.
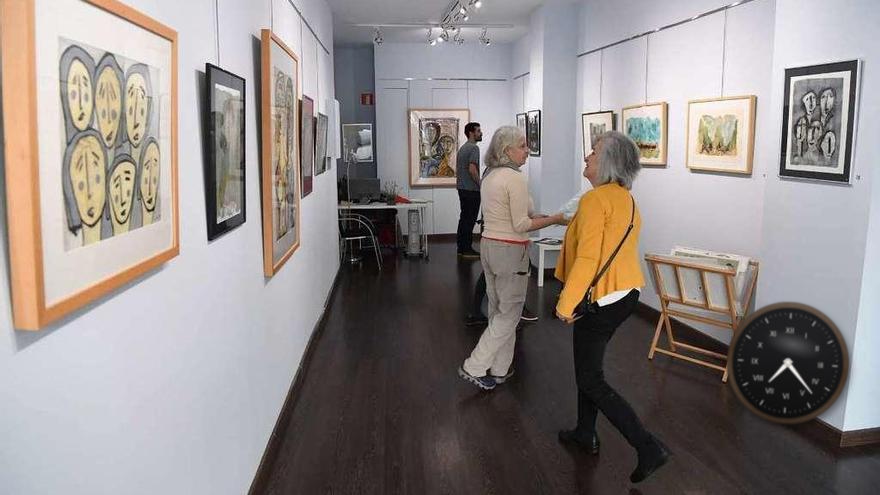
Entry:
h=7 m=23
